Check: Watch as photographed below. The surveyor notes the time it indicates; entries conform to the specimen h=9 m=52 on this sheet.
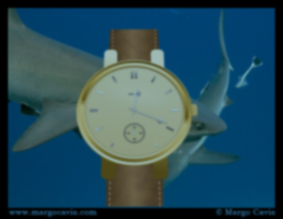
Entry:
h=12 m=19
